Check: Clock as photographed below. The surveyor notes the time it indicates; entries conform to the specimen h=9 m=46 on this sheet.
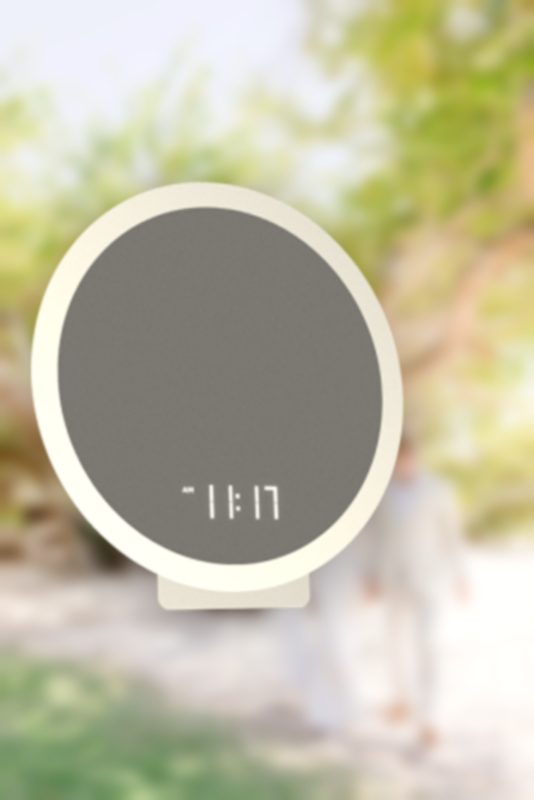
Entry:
h=11 m=17
